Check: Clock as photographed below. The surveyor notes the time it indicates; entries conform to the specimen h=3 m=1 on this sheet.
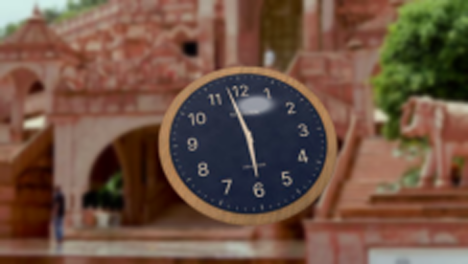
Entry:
h=5 m=58
